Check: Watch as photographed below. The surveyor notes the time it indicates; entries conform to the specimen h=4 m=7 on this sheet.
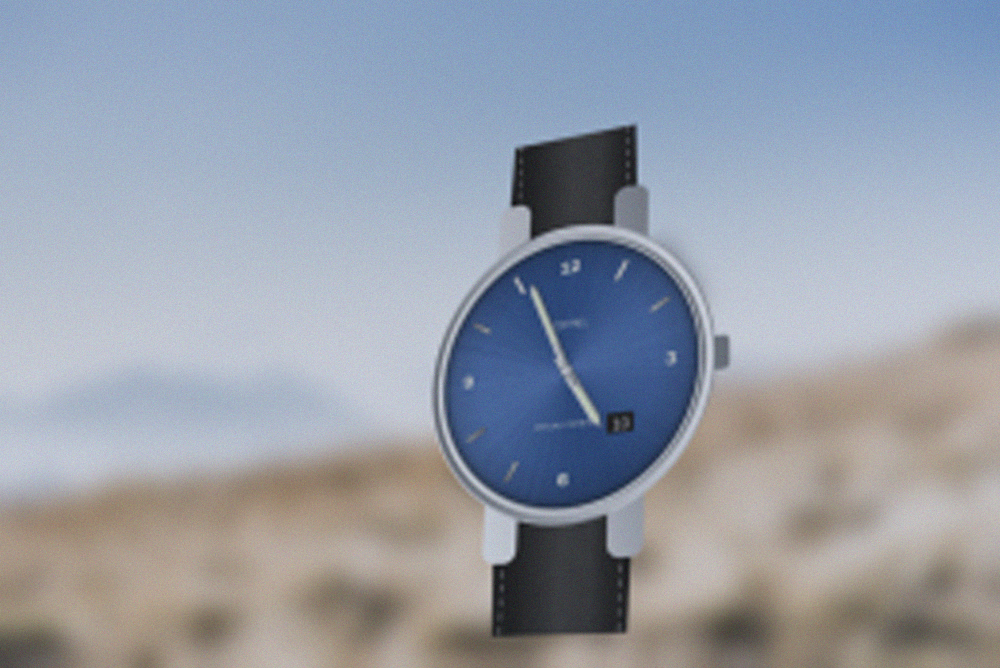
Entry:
h=4 m=56
